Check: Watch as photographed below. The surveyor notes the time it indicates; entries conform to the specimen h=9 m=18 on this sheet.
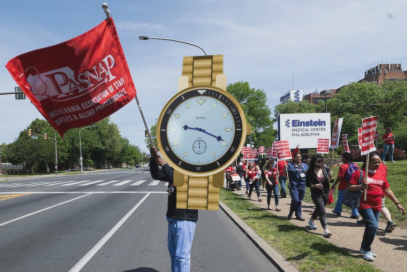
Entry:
h=9 m=19
